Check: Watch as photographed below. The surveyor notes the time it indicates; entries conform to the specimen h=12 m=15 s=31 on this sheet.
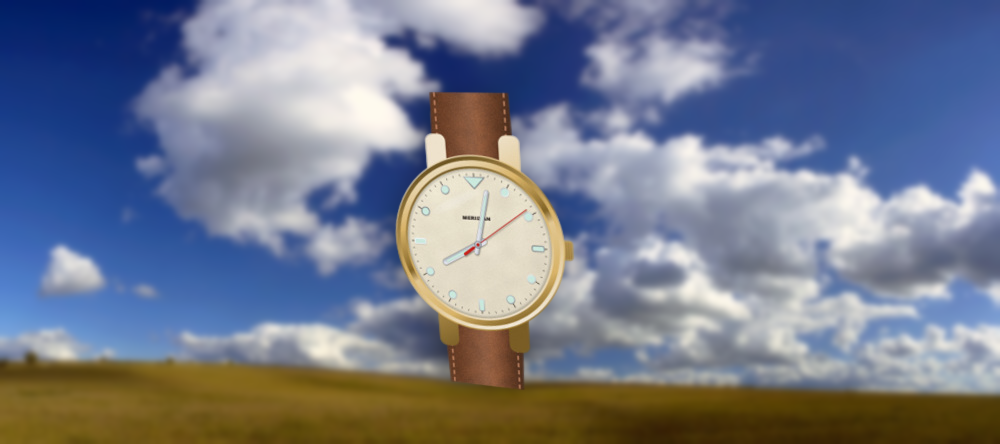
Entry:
h=8 m=2 s=9
